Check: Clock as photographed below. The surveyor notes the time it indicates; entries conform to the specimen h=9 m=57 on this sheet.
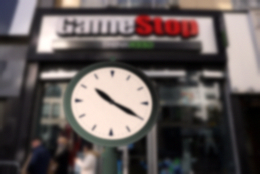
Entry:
h=10 m=20
